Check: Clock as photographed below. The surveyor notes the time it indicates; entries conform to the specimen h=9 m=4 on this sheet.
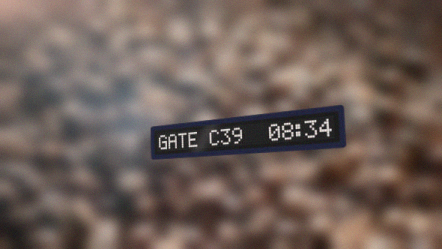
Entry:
h=8 m=34
